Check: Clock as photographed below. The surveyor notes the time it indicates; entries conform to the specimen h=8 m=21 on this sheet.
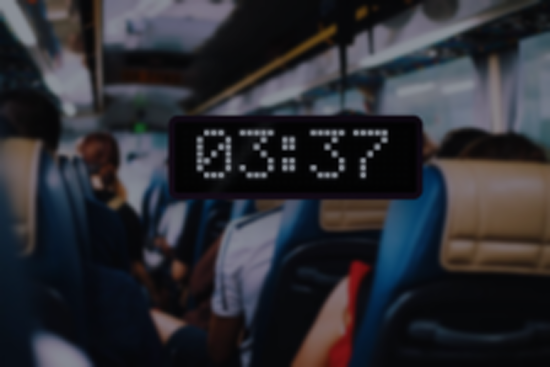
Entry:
h=3 m=37
